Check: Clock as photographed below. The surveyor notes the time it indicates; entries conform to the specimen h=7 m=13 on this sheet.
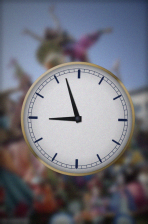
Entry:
h=8 m=57
